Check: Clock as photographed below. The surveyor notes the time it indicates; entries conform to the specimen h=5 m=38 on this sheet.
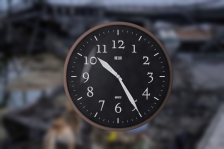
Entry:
h=10 m=25
